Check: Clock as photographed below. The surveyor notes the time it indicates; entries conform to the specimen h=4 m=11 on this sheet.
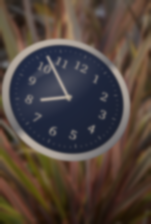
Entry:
h=7 m=52
